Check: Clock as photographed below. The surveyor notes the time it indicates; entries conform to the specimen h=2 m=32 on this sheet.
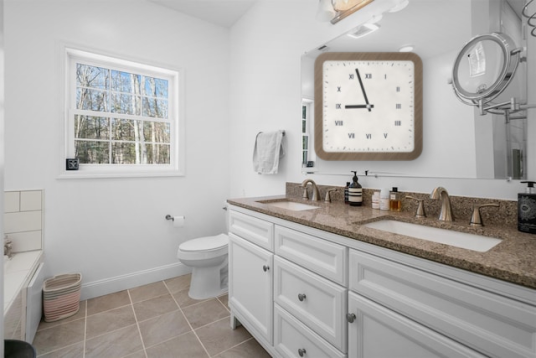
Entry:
h=8 m=57
